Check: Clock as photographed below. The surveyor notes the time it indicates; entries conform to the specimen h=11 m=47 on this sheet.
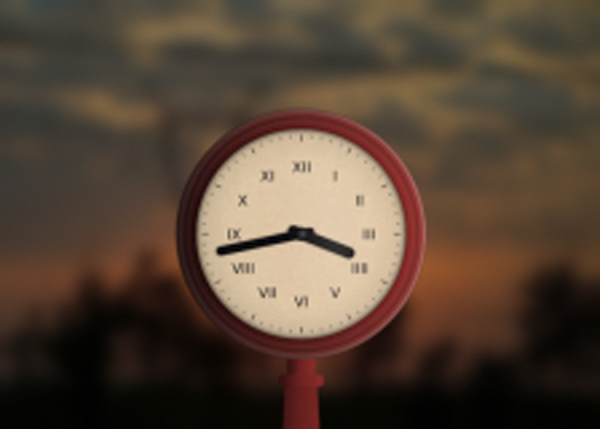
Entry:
h=3 m=43
